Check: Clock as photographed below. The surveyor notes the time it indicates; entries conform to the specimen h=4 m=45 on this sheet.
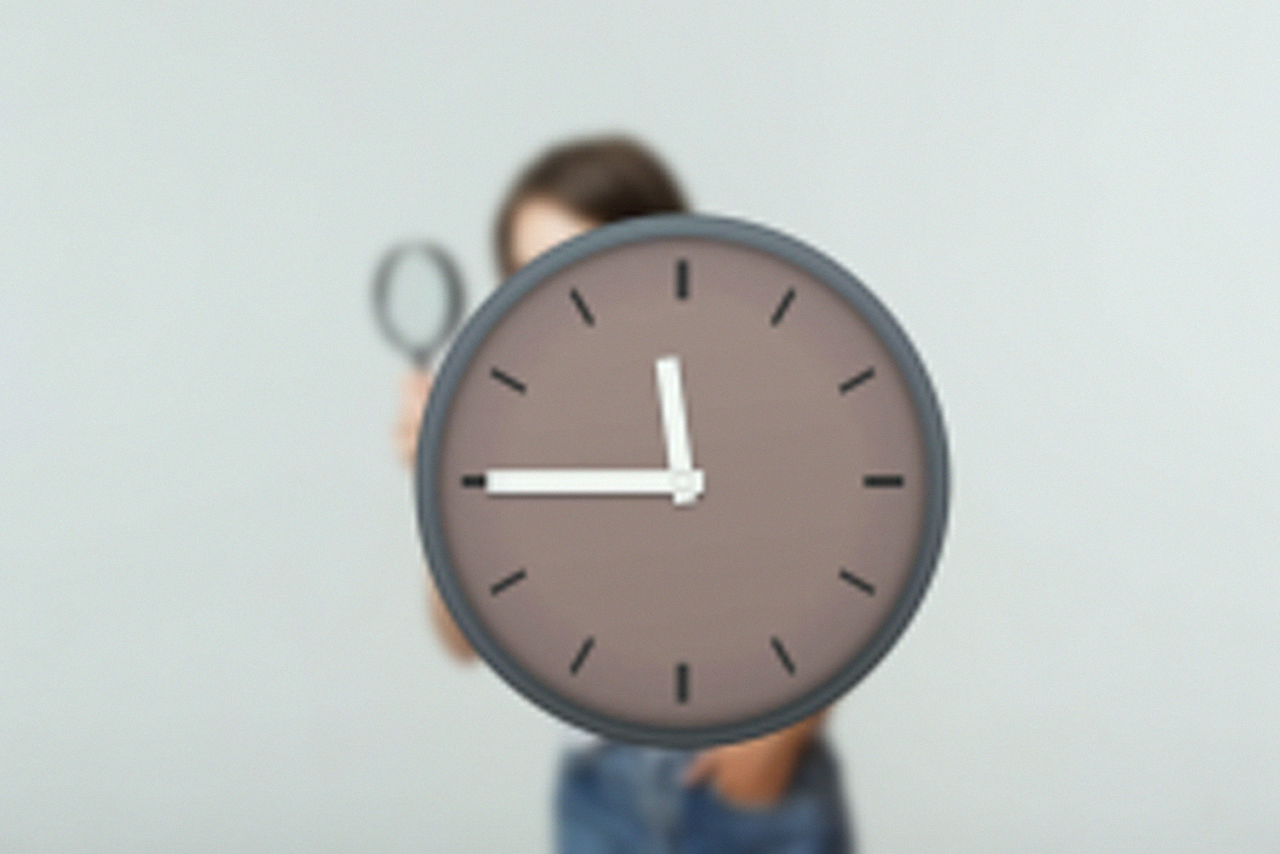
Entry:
h=11 m=45
